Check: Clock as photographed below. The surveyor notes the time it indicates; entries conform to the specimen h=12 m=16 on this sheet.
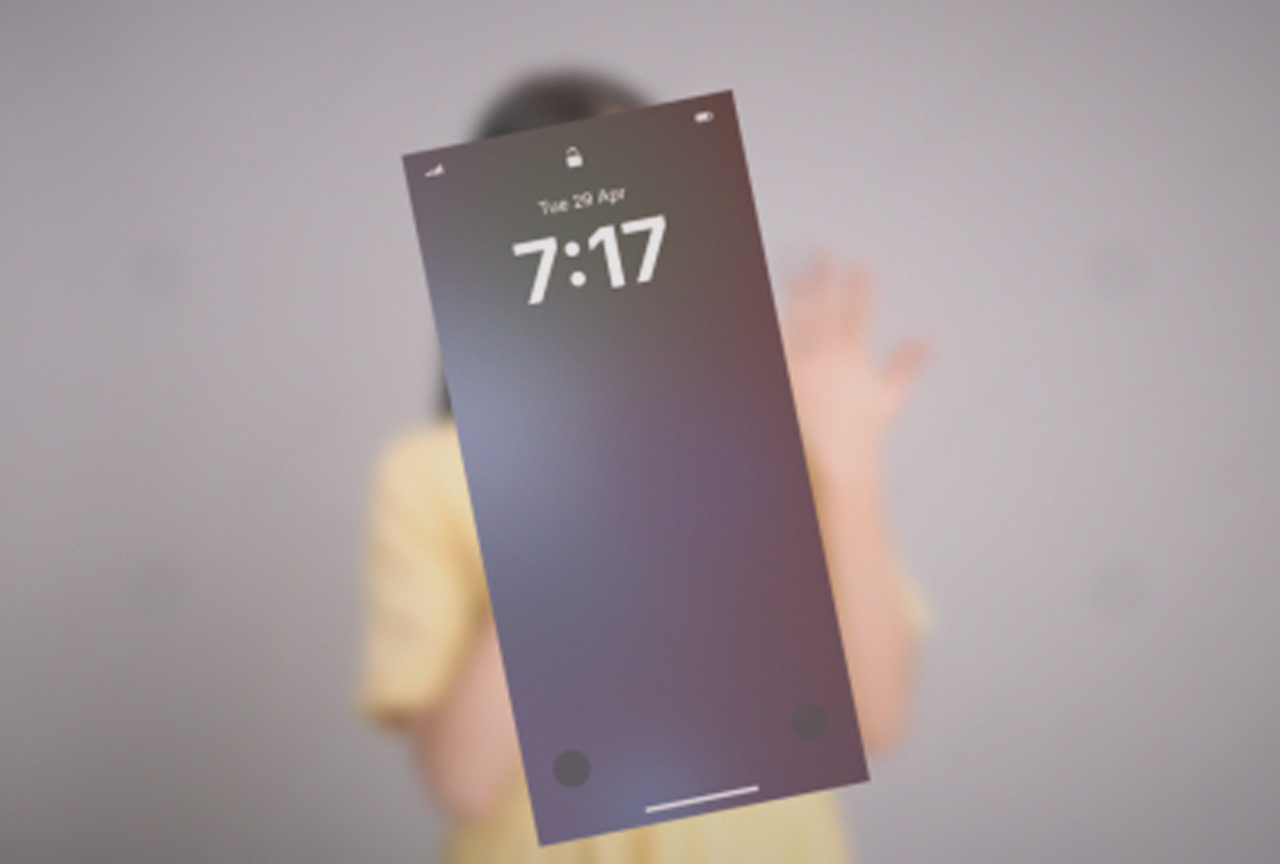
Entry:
h=7 m=17
